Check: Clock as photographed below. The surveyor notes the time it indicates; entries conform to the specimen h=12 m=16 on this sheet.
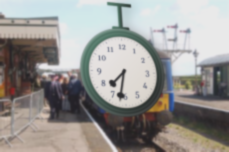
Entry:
h=7 m=32
